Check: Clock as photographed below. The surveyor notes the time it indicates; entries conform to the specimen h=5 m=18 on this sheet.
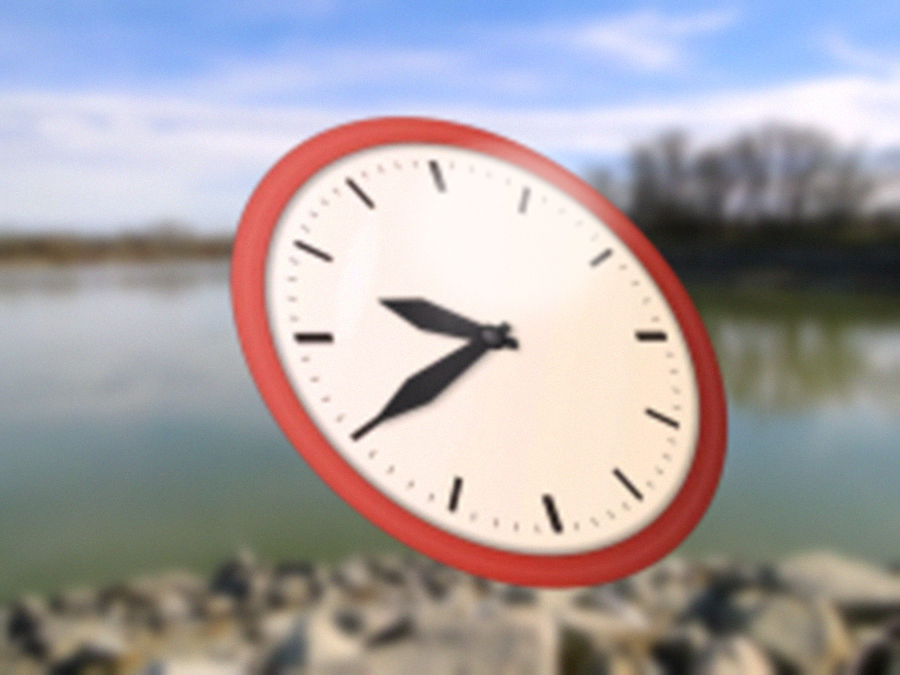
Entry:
h=9 m=40
